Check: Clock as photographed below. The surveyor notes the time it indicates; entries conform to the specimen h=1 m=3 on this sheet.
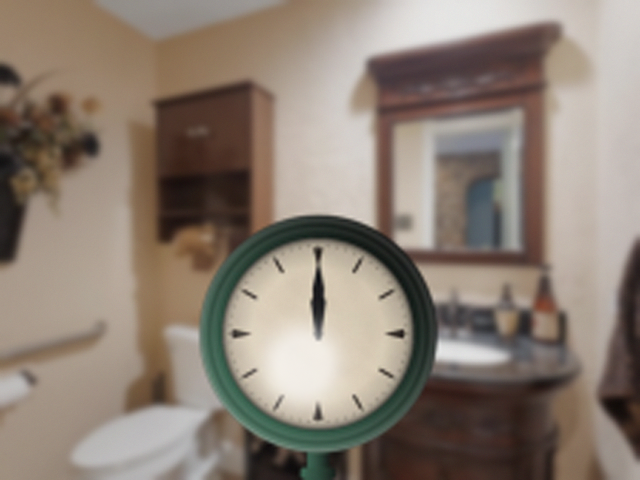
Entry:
h=12 m=0
